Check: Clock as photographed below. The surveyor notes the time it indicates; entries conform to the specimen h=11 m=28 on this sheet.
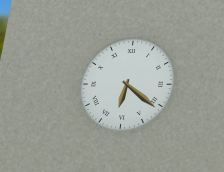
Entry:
h=6 m=21
